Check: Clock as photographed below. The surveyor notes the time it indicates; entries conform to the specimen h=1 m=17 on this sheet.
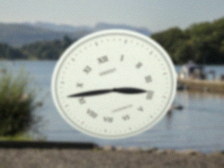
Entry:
h=3 m=47
